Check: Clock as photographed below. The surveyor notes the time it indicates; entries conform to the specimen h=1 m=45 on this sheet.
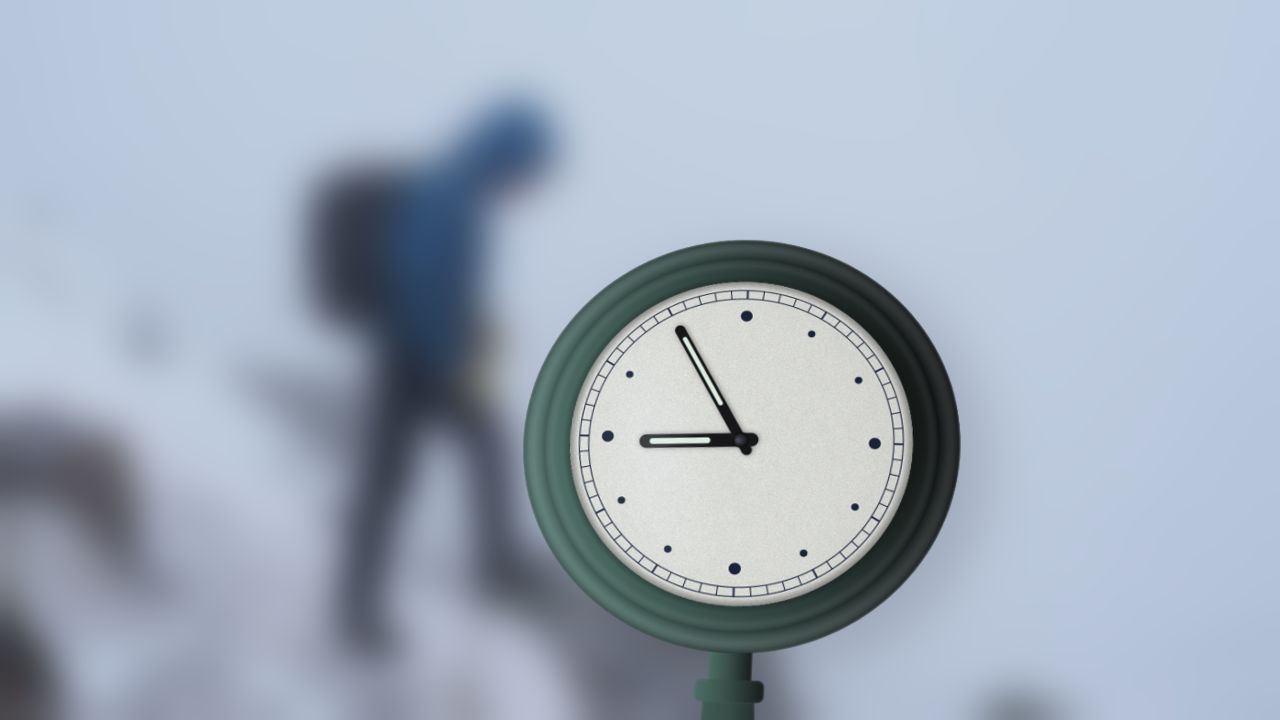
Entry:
h=8 m=55
